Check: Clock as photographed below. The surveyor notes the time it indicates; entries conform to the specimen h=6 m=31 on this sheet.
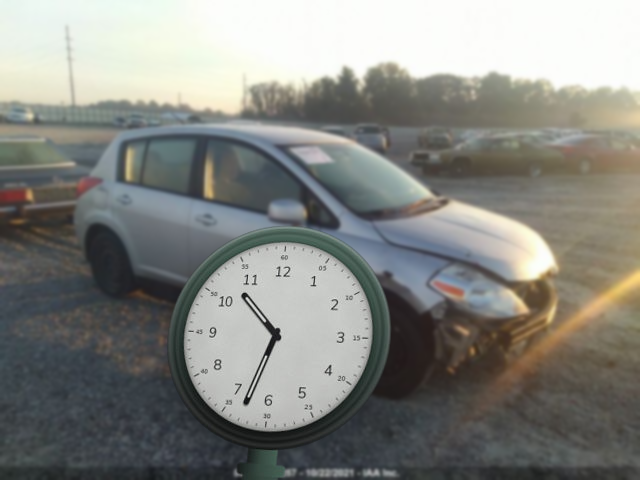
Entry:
h=10 m=33
